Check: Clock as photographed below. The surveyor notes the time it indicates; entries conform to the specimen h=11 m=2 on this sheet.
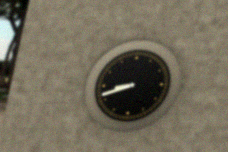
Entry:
h=8 m=42
